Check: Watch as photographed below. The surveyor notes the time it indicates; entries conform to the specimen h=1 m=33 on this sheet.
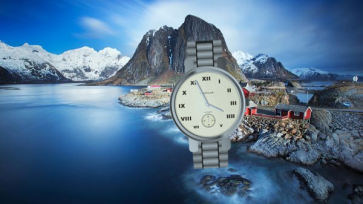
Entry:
h=3 m=56
